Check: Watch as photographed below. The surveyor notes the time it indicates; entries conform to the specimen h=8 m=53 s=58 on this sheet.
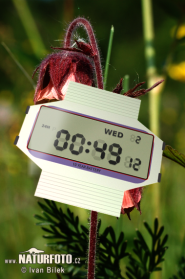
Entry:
h=0 m=49 s=12
